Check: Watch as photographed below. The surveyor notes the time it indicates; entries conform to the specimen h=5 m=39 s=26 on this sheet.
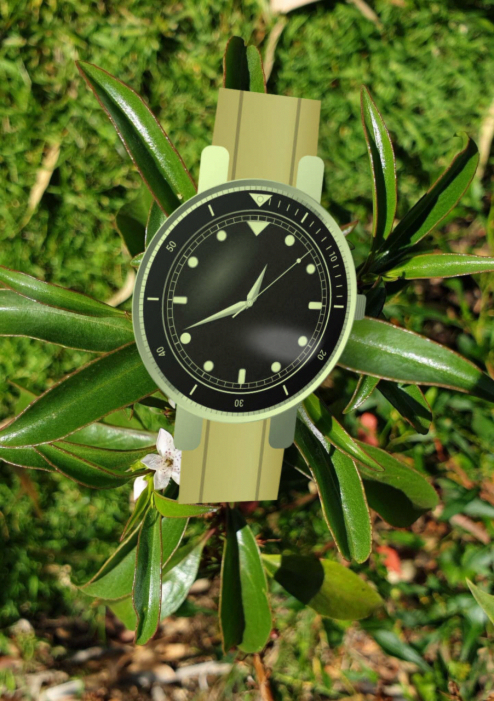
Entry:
h=12 m=41 s=8
